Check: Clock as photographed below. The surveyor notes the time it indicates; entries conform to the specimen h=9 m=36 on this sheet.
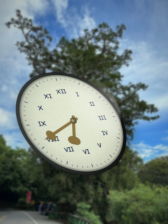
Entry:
h=6 m=41
